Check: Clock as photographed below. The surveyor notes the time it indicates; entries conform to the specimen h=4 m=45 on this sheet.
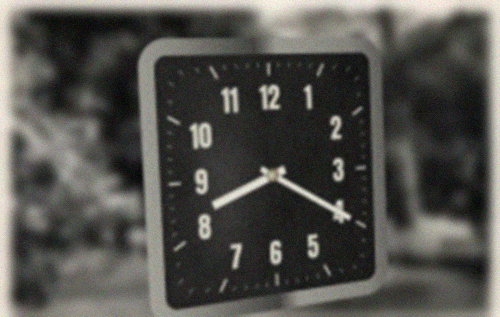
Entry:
h=8 m=20
